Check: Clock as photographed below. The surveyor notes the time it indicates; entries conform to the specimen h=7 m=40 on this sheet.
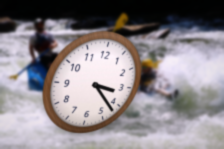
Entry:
h=3 m=22
